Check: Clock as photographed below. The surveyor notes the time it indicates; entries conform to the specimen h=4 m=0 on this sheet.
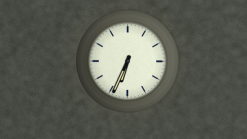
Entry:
h=6 m=34
